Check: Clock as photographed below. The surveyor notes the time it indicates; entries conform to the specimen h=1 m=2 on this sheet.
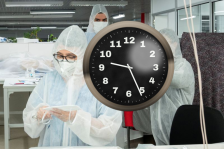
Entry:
h=9 m=26
